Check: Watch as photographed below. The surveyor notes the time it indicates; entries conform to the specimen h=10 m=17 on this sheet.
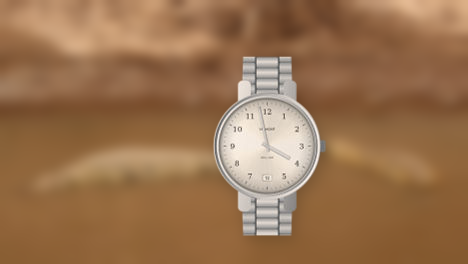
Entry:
h=3 m=58
